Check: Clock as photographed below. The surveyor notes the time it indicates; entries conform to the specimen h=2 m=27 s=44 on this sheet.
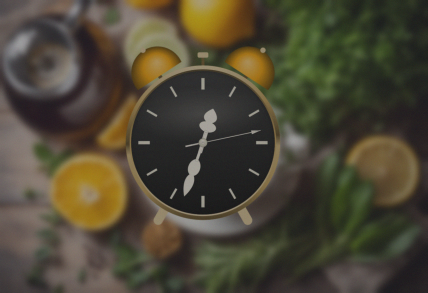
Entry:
h=12 m=33 s=13
